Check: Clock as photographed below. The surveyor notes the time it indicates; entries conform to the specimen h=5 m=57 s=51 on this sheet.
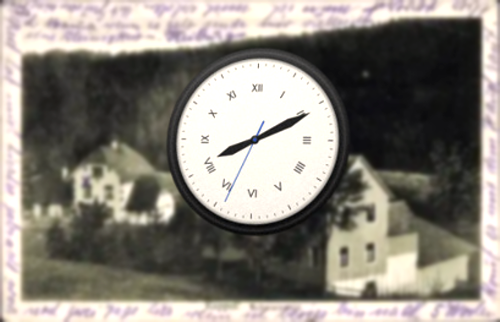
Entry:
h=8 m=10 s=34
